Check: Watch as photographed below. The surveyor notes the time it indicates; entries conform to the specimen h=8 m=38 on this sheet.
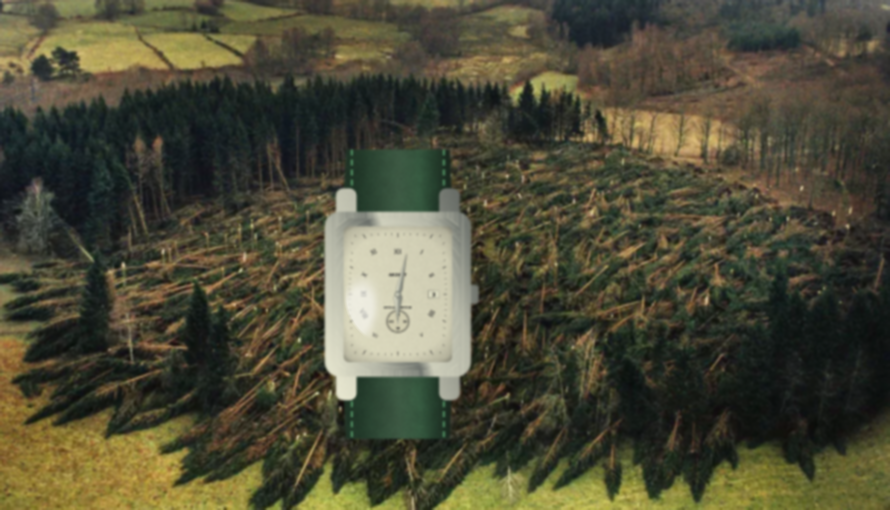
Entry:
h=6 m=2
